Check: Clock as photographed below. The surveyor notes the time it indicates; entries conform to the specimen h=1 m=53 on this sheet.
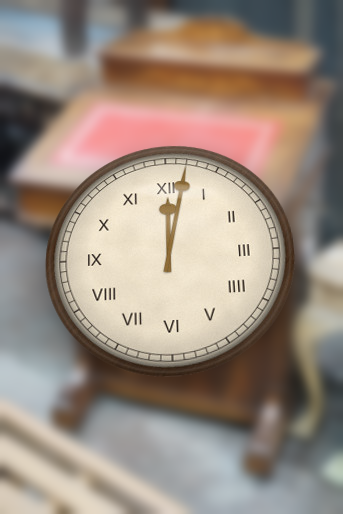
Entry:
h=12 m=2
